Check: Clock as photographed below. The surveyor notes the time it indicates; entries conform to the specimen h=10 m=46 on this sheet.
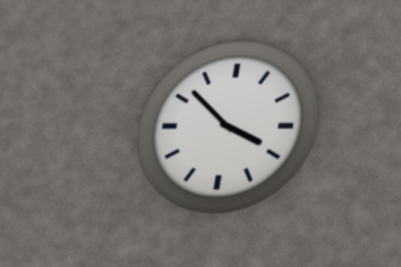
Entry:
h=3 m=52
